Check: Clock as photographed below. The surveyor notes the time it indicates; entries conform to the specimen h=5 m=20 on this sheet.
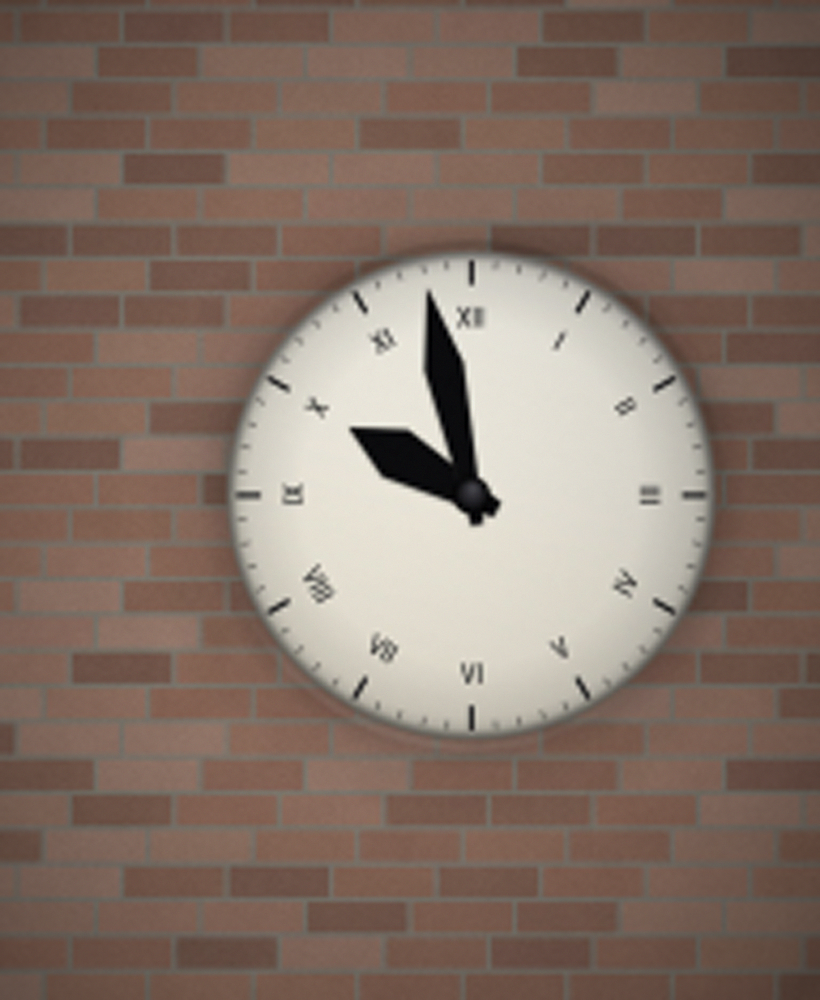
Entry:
h=9 m=58
